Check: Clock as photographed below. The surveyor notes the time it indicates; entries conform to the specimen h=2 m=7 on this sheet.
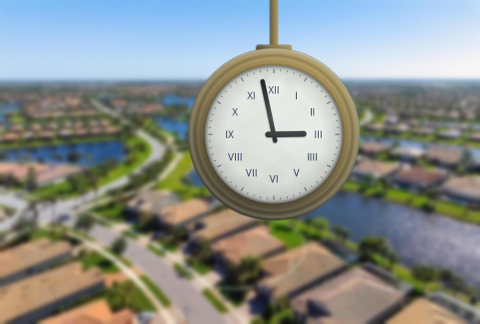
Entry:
h=2 m=58
